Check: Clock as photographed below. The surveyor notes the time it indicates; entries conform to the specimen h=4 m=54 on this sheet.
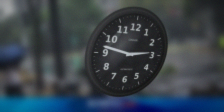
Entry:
h=2 m=47
